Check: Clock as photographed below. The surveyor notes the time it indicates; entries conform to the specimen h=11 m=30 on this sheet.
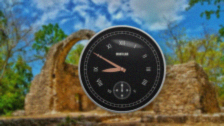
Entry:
h=8 m=50
